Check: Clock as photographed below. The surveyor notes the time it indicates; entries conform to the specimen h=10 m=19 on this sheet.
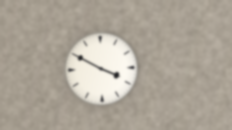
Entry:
h=3 m=50
